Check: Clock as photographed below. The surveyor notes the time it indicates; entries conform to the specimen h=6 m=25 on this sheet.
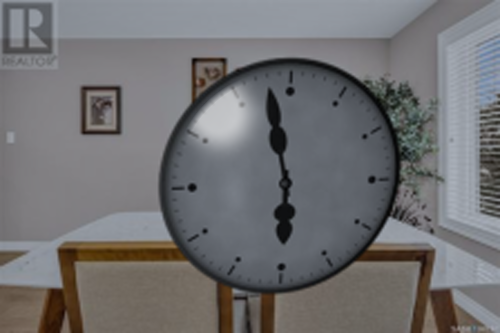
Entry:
h=5 m=58
